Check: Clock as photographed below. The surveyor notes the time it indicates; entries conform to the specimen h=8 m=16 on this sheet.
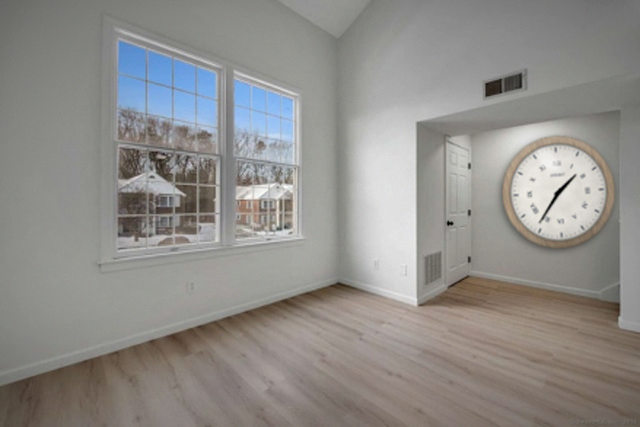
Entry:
h=1 m=36
